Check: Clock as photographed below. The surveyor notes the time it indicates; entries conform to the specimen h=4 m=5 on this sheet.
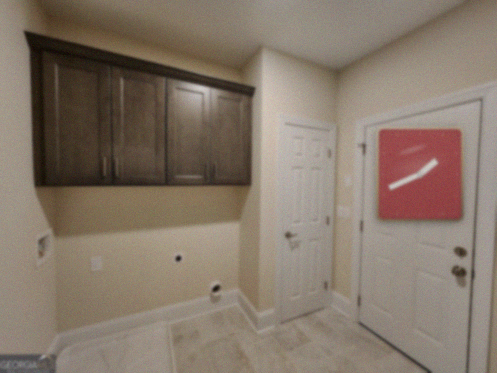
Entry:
h=1 m=41
